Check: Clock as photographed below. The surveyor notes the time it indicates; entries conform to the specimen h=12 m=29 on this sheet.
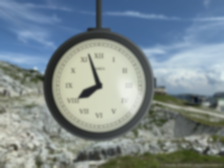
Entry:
h=7 m=57
